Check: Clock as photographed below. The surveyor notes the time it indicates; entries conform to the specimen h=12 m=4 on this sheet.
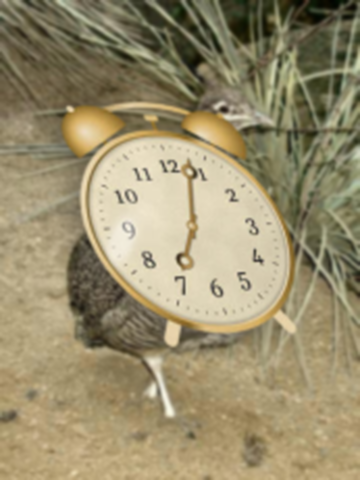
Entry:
h=7 m=3
